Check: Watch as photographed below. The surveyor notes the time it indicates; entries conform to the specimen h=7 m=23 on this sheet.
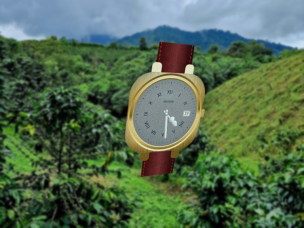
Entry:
h=4 m=29
